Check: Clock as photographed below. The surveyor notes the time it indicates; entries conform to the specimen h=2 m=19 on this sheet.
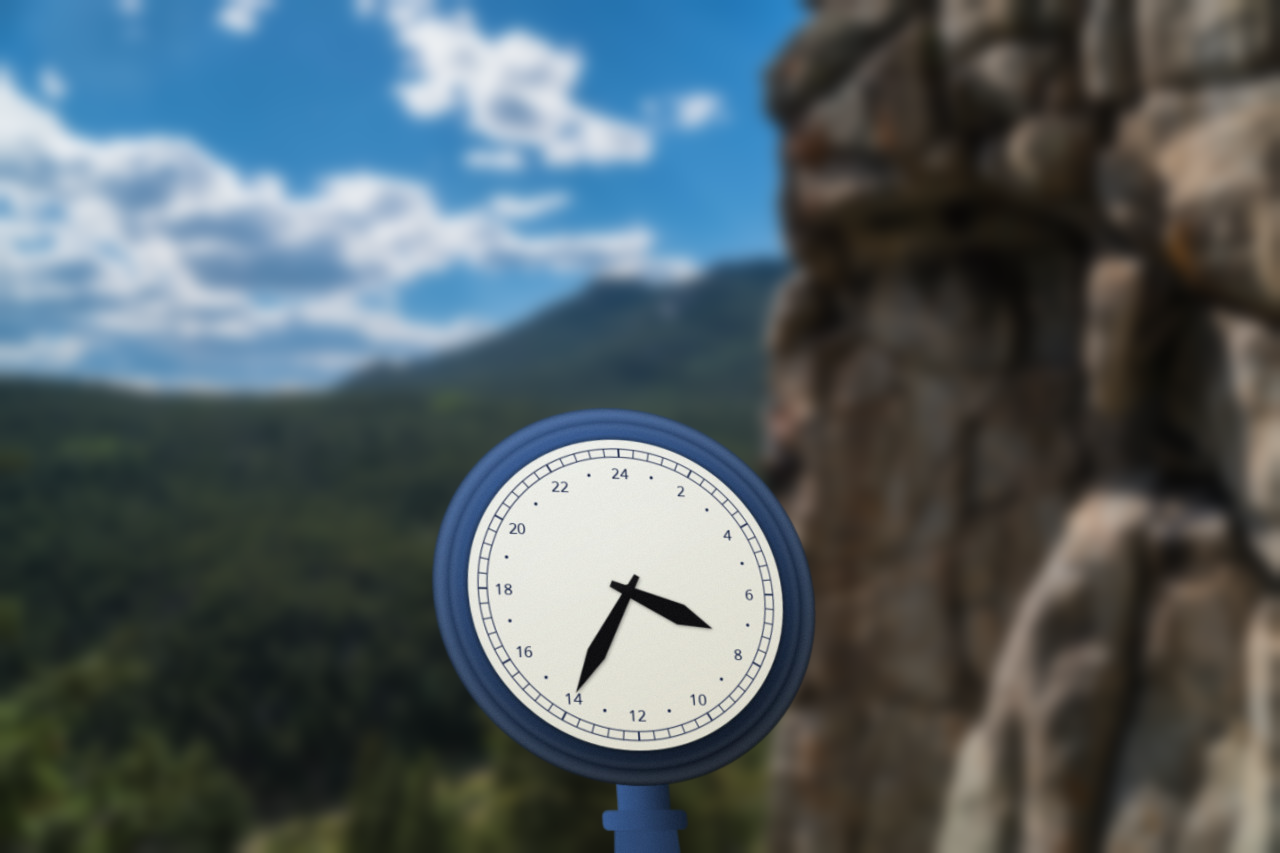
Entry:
h=7 m=35
